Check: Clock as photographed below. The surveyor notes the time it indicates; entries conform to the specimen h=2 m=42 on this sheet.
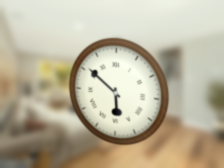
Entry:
h=5 m=51
